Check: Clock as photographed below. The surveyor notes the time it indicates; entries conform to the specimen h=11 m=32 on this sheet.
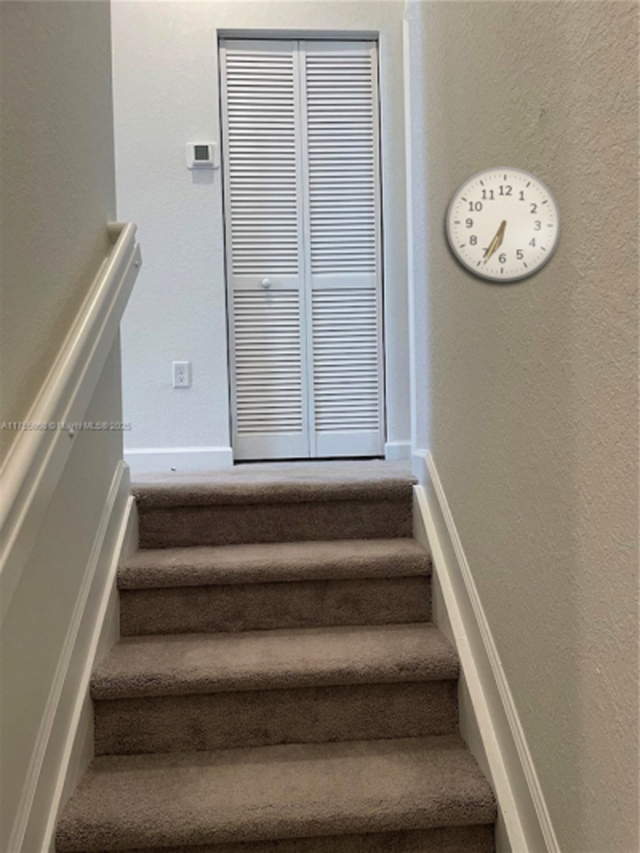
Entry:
h=6 m=34
